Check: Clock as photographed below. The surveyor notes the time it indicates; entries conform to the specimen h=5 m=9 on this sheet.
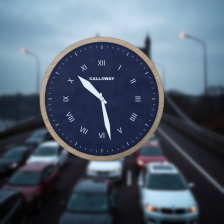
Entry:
h=10 m=28
